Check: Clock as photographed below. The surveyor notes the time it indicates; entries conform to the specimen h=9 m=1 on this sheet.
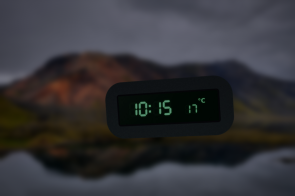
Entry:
h=10 m=15
